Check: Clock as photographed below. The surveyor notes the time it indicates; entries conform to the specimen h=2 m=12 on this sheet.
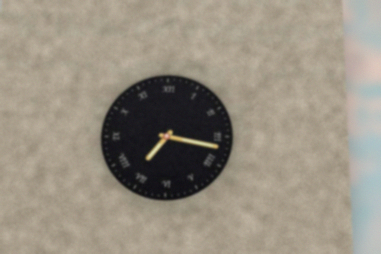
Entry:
h=7 m=17
